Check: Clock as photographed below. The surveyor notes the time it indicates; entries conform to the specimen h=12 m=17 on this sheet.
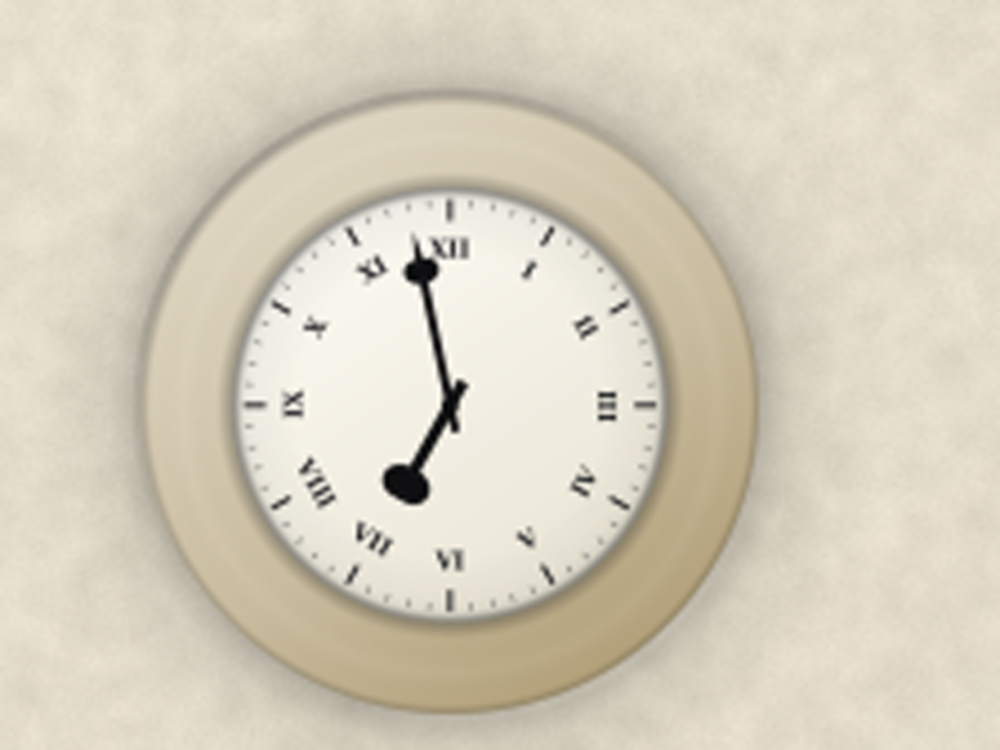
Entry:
h=6 m=58
